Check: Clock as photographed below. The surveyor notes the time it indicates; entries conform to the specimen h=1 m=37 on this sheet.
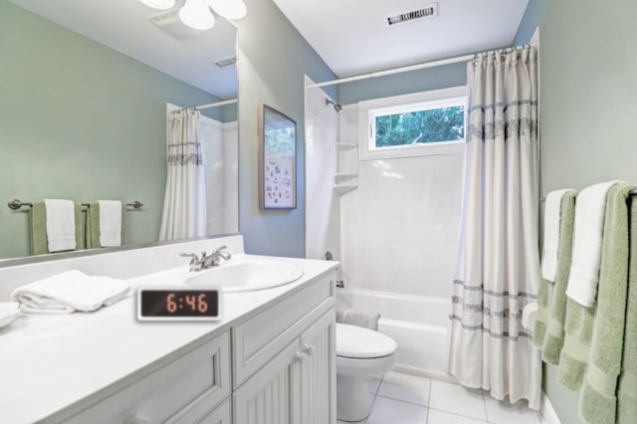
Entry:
h=6 m=46
